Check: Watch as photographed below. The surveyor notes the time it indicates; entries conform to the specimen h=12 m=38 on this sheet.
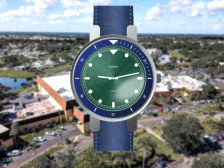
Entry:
h=9 m=13
